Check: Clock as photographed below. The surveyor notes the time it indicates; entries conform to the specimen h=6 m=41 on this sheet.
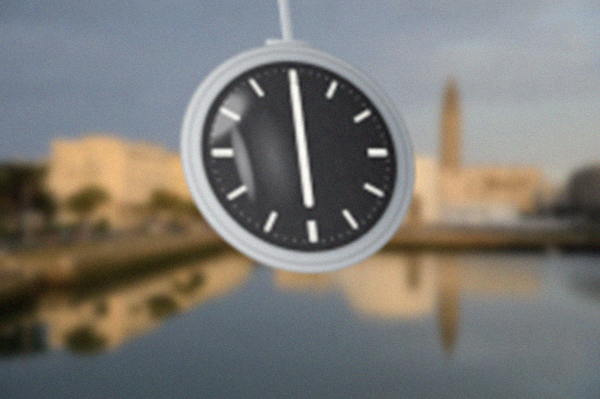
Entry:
h=6 m=0
